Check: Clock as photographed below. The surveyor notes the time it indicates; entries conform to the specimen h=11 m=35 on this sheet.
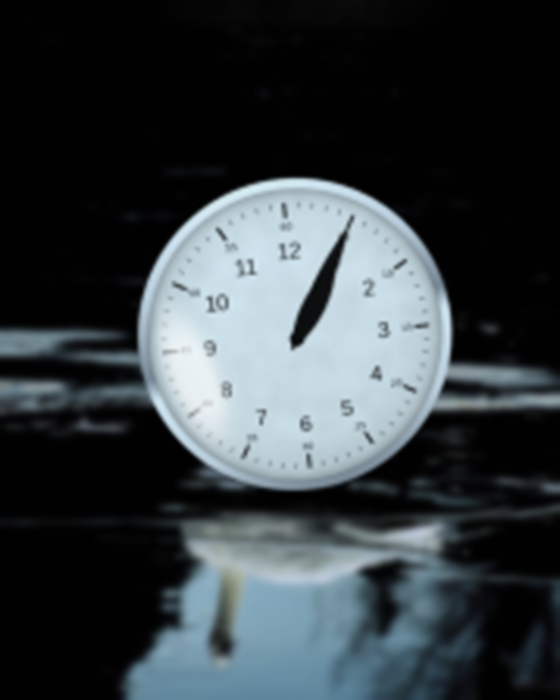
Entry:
h=1 m=5
